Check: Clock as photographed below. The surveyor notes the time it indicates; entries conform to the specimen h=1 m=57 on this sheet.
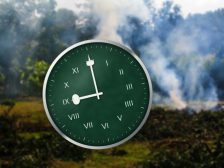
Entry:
h=9 m=0
